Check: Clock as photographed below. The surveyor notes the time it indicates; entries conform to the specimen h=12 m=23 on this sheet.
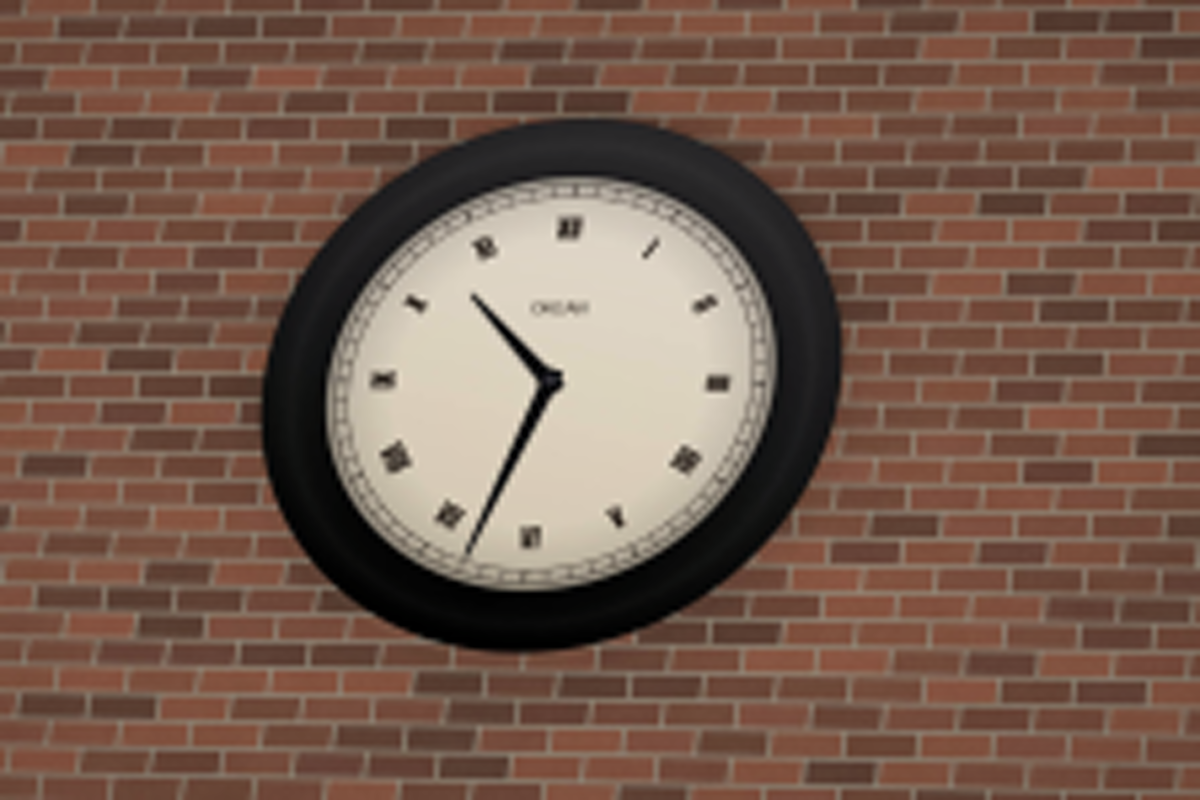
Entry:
h=10 m=33
